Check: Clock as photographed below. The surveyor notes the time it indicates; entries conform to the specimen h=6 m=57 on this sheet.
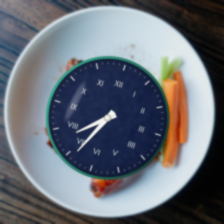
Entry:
h=7 m=34
